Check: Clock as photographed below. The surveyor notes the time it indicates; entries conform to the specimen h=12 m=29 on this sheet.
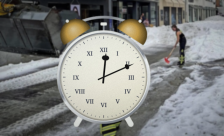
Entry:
h=12 m=11
